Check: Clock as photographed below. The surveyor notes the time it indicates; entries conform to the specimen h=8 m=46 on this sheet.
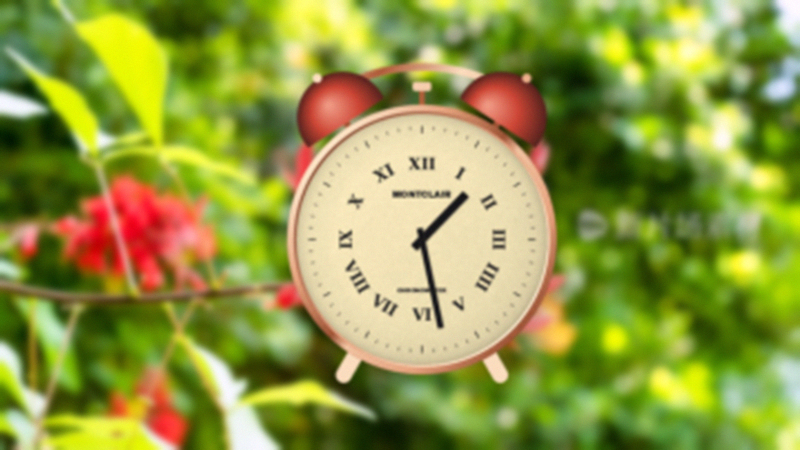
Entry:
h=1 m=28
